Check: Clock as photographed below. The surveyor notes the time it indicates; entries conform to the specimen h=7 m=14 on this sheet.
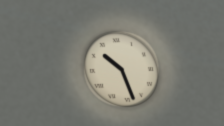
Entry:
h=10 m=28
